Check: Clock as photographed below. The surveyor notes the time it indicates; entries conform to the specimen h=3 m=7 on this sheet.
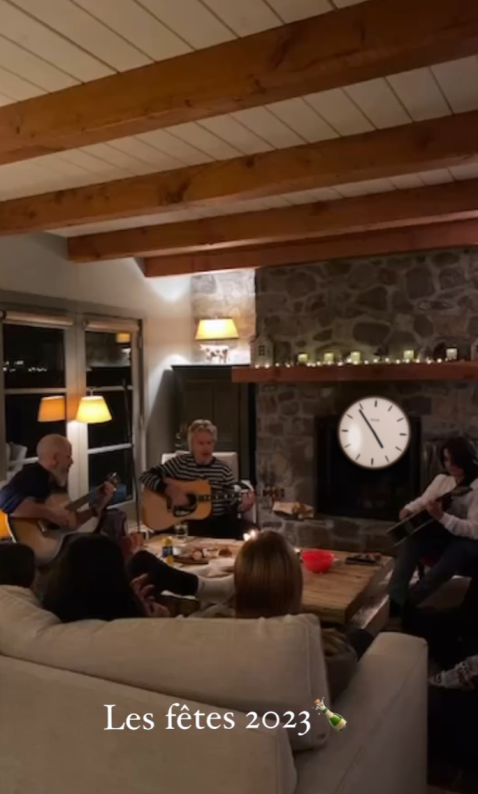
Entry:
h=4 m=54
